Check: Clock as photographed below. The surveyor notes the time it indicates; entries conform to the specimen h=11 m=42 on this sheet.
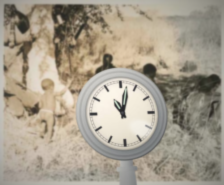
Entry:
h=11 m=2
